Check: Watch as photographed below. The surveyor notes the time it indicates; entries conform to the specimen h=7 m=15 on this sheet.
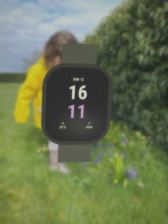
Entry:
h=16 m=11
